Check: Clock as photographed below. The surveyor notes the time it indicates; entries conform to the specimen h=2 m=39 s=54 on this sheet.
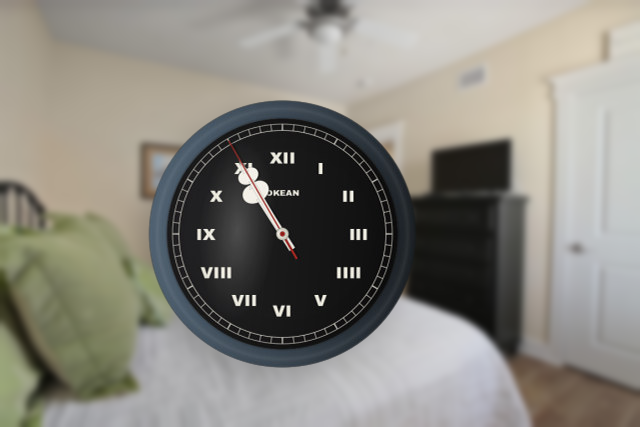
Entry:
h=10 m=54 s=55
